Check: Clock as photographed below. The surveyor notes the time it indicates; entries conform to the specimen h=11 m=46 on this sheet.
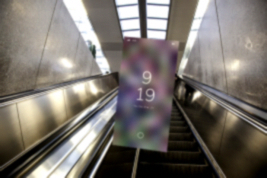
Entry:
h=9 m=19
